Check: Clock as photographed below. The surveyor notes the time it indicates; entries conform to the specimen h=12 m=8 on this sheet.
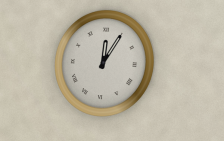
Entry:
h=12 m=5
